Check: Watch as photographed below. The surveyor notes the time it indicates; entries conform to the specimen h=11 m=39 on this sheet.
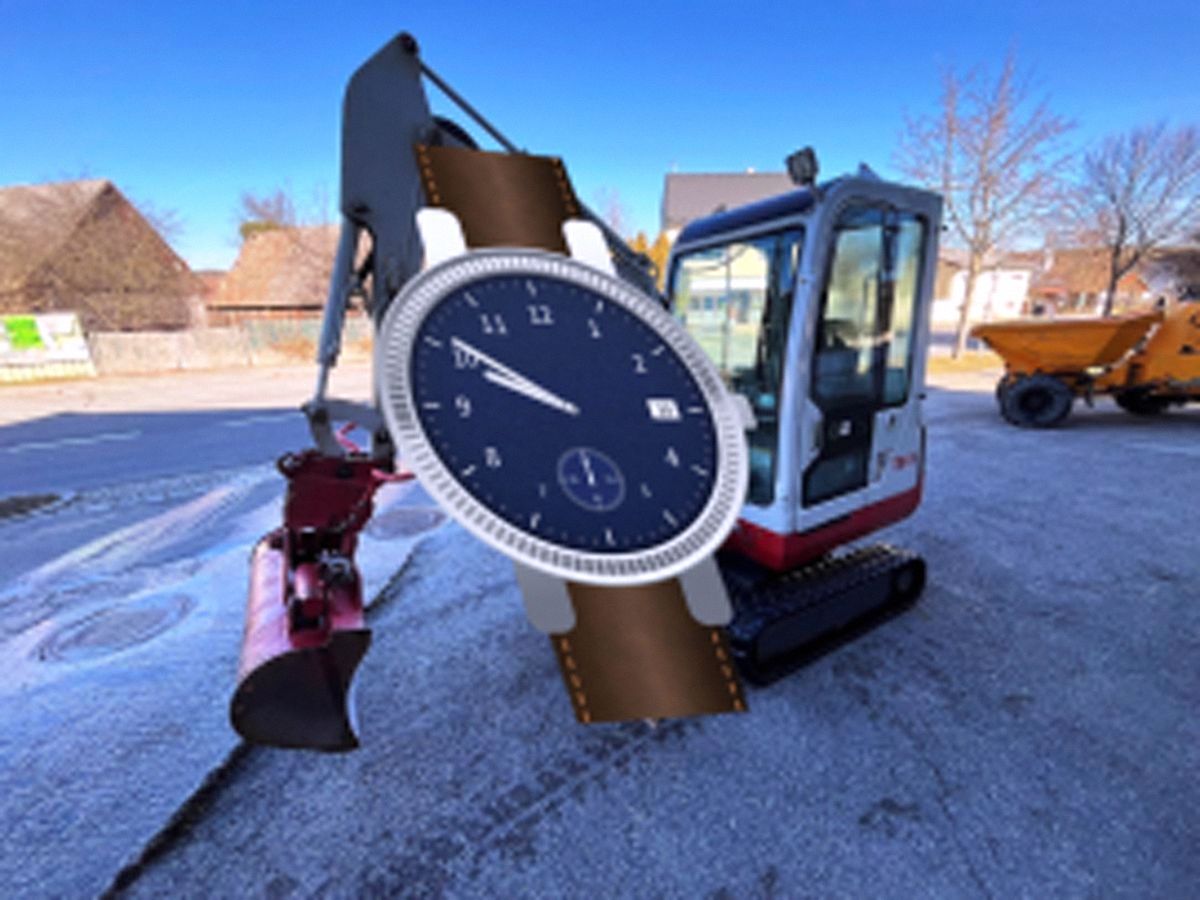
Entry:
h=9 m=51
